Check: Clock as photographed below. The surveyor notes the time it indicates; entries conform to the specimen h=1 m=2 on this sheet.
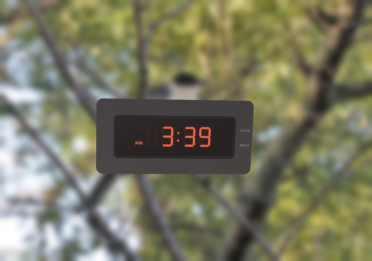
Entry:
h=3 m=39
